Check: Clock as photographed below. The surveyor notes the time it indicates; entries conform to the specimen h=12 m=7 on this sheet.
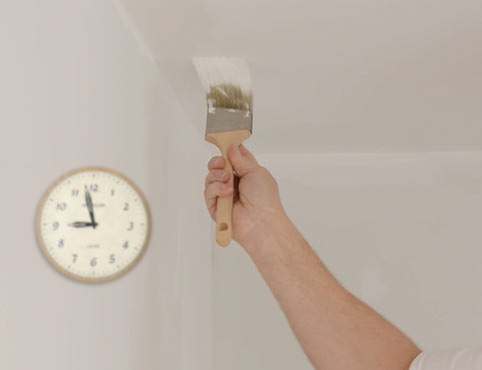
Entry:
h=8 m=58
